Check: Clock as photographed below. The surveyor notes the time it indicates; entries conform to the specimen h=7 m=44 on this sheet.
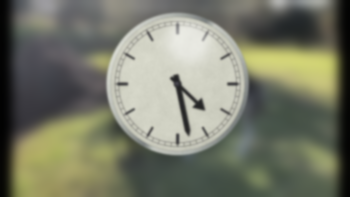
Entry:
h=4 m=28
